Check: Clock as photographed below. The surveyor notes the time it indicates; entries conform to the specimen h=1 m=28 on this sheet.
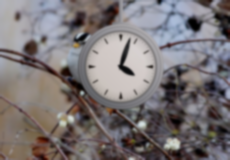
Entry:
h=4 m=3
